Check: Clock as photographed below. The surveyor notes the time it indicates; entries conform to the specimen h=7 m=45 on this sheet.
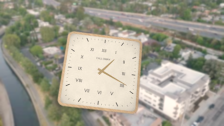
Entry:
h=1 m=19
